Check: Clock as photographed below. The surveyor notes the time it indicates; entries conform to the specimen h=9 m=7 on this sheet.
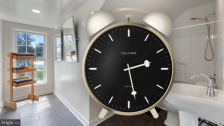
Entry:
h=2 m=28
